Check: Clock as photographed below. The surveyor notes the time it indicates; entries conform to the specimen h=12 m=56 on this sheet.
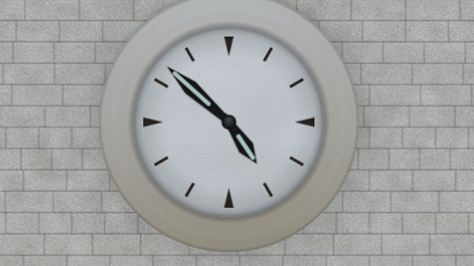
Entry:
h=4 m=52
